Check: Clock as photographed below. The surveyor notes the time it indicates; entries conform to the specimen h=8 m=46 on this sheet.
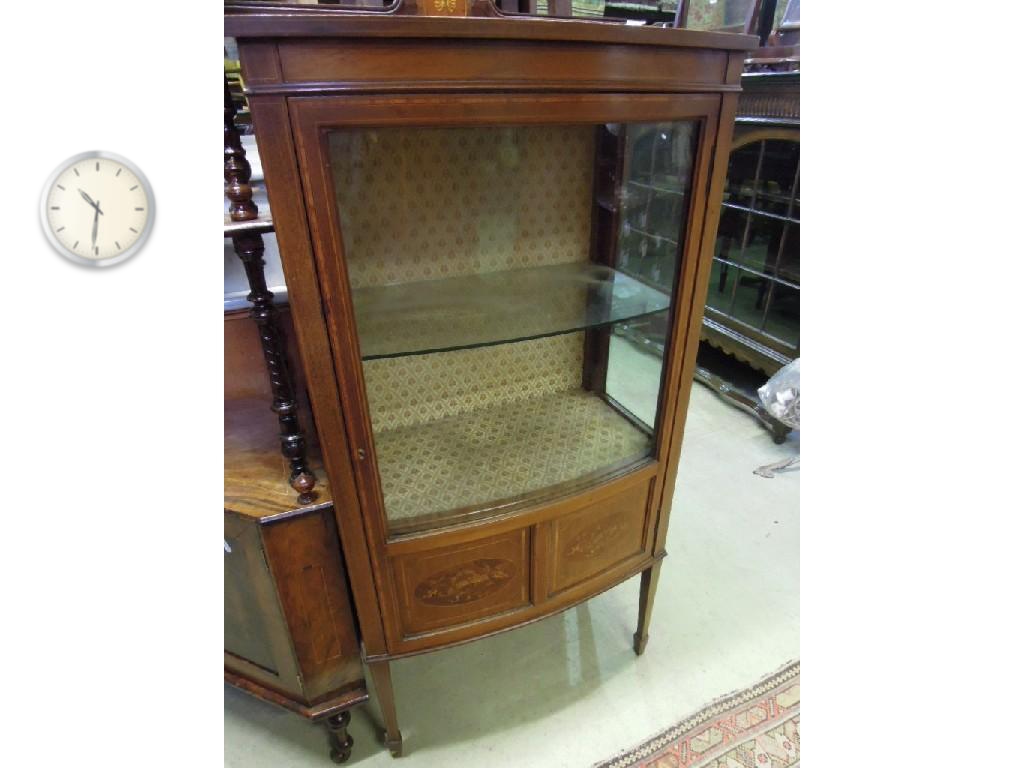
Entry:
h=10 m=31
